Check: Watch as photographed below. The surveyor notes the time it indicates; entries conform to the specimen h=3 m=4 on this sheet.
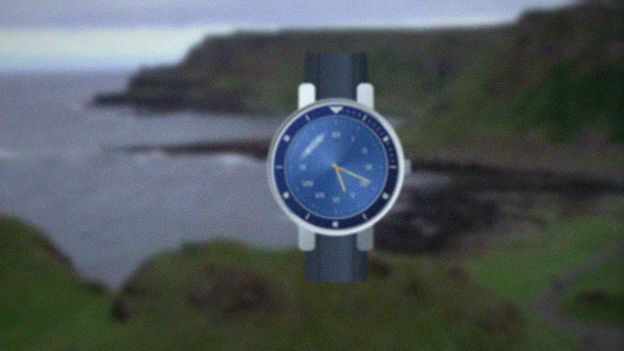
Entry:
h=5 m=19
